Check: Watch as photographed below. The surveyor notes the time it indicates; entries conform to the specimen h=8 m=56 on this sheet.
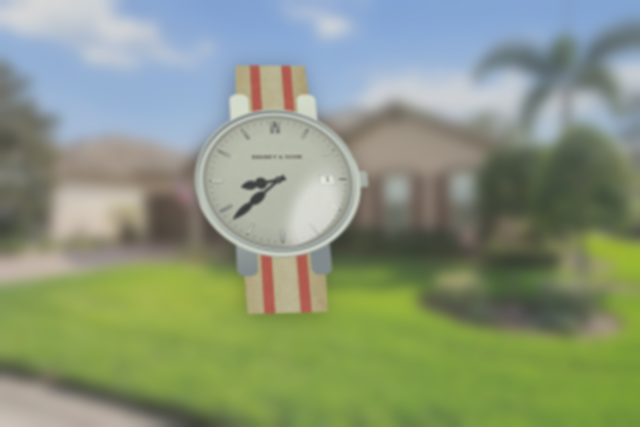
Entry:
h=8 m=38
